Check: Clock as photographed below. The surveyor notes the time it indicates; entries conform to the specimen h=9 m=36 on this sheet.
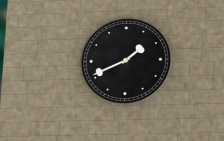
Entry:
h=1 m=41
